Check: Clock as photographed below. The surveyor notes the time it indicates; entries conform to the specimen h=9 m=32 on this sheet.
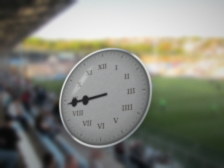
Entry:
h=8 m=44
